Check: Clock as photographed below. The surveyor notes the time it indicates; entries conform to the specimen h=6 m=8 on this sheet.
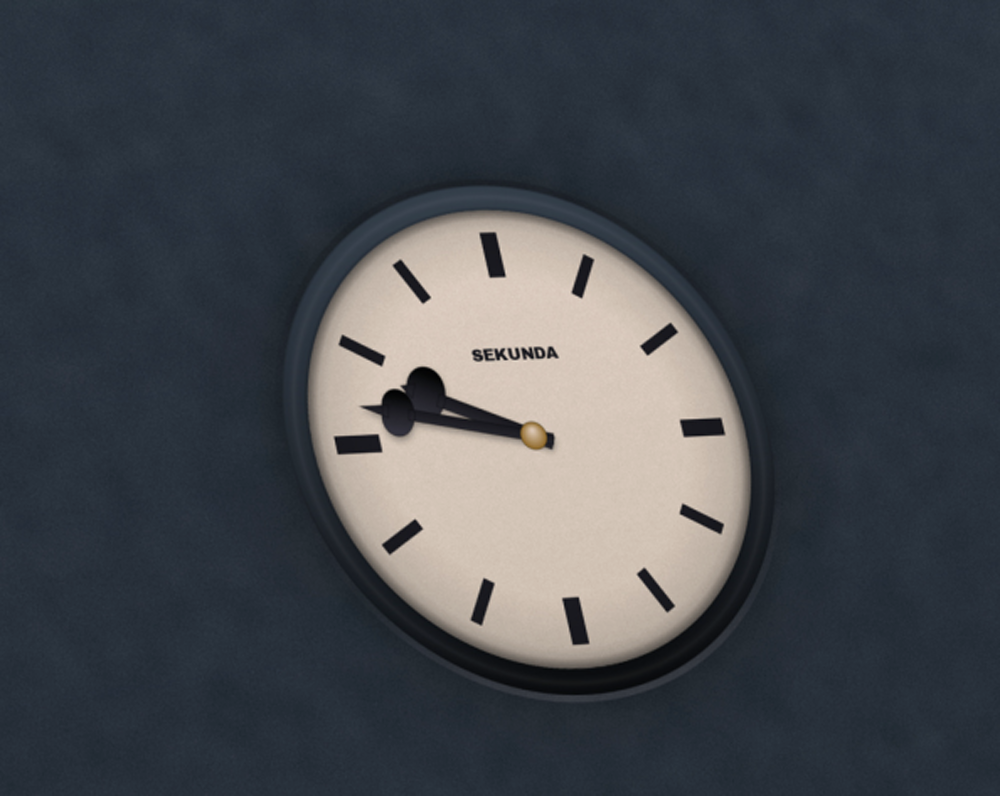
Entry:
h=9 m=47
